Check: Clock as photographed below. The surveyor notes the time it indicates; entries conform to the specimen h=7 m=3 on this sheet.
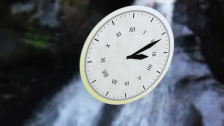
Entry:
h=3 m=11
